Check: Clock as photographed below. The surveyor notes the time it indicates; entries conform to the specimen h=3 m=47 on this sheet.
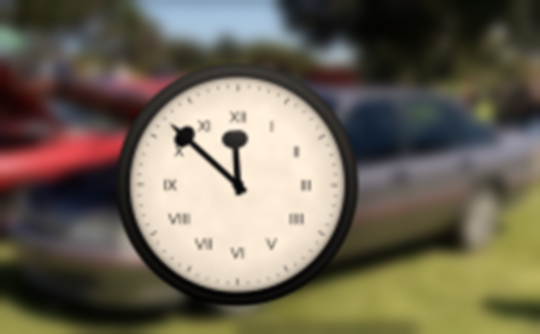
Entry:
h=11 m=52
